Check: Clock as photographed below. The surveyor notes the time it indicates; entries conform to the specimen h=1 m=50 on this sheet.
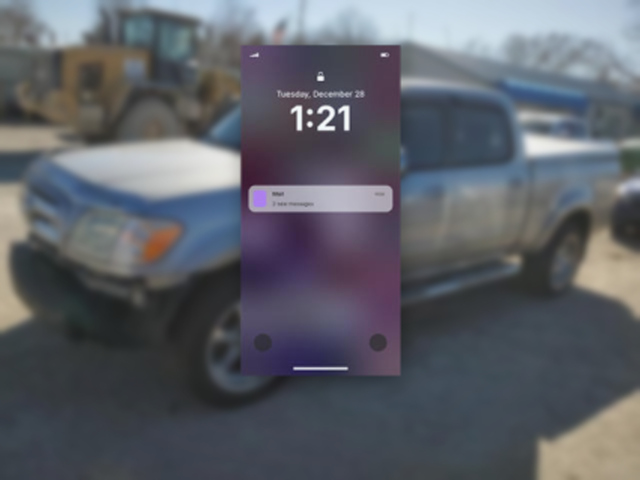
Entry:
h=1 m=21
